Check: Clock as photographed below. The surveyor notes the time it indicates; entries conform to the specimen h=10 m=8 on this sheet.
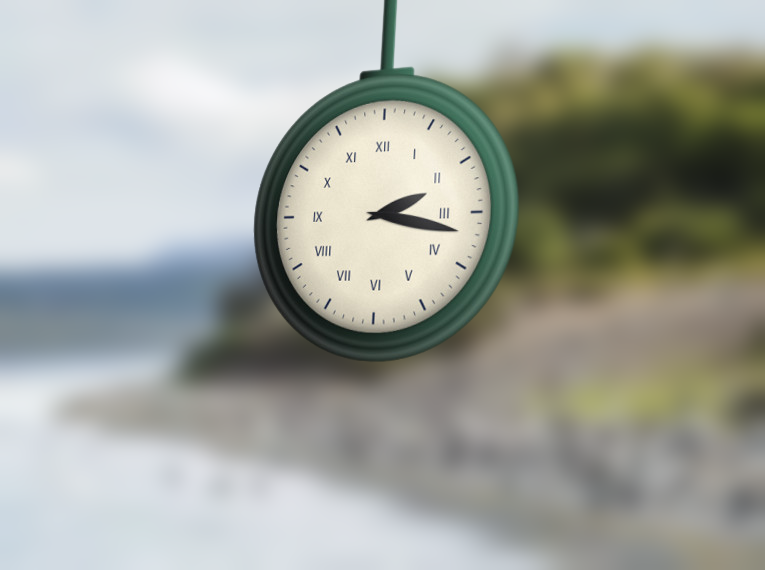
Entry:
h=2 m=17
